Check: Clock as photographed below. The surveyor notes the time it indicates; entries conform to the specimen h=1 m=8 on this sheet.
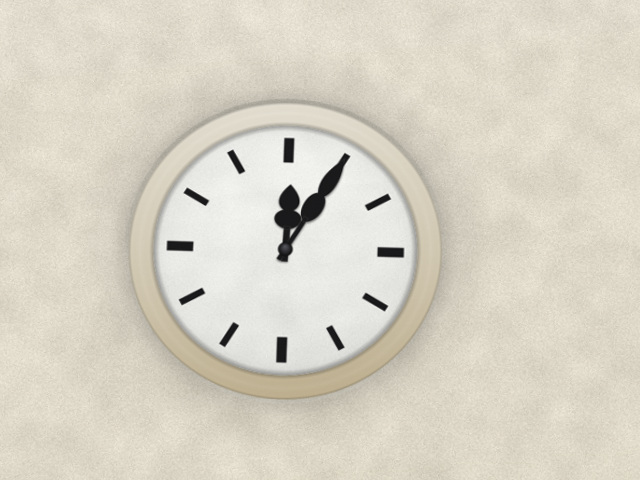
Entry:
h=12 m=5
